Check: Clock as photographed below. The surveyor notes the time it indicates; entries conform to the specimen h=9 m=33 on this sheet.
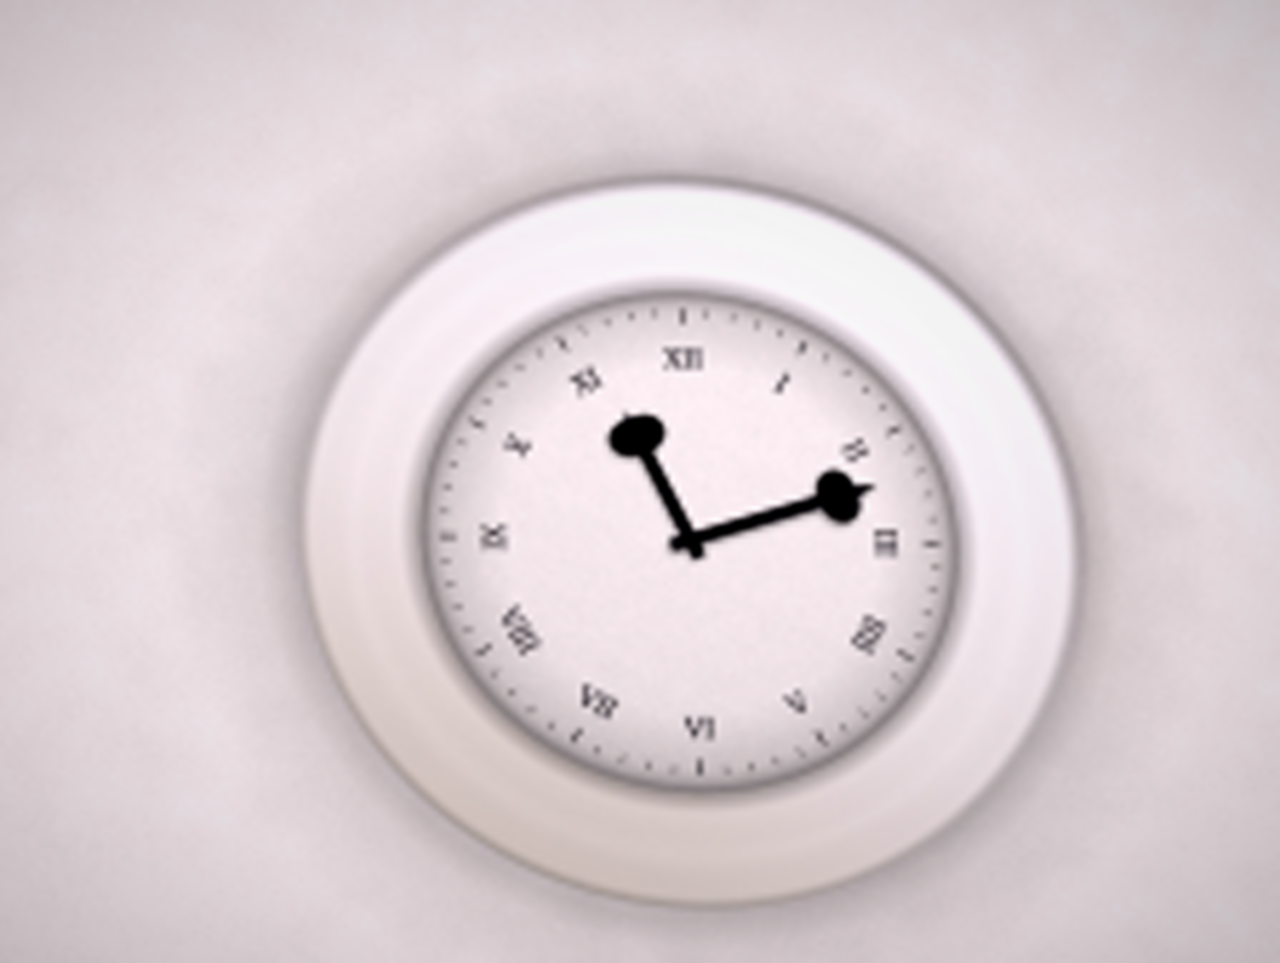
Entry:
h=11 m=12
